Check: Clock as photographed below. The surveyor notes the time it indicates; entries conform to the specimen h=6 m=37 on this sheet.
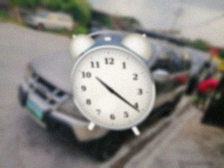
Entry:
h=10 m=21
